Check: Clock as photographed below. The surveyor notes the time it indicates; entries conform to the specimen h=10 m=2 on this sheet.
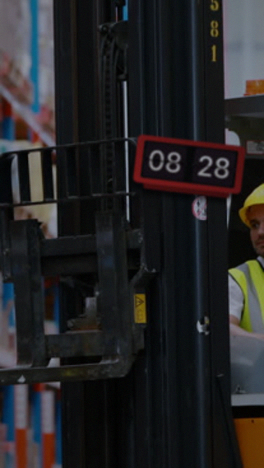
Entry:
h=8 m=28
